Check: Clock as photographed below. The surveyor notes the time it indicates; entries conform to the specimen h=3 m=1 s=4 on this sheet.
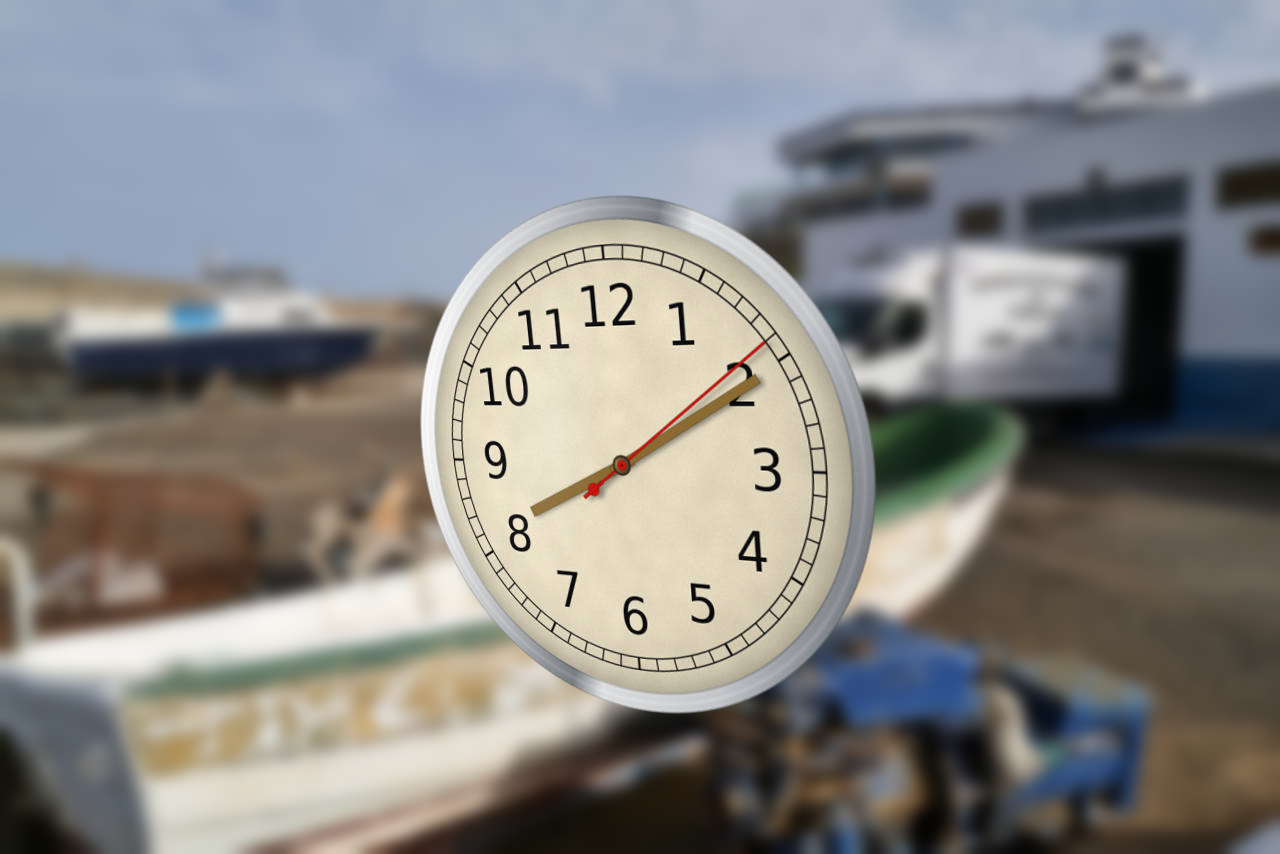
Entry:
h=8 m=10 s=9
